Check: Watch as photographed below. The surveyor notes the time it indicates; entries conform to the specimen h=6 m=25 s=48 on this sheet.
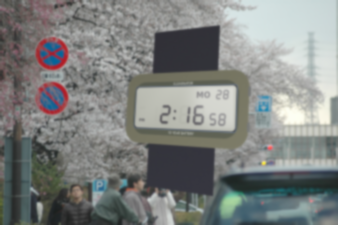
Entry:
h=2 m=16 s=58
